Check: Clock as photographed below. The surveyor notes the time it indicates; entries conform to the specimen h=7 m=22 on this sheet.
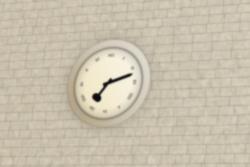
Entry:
h=7 m=12
